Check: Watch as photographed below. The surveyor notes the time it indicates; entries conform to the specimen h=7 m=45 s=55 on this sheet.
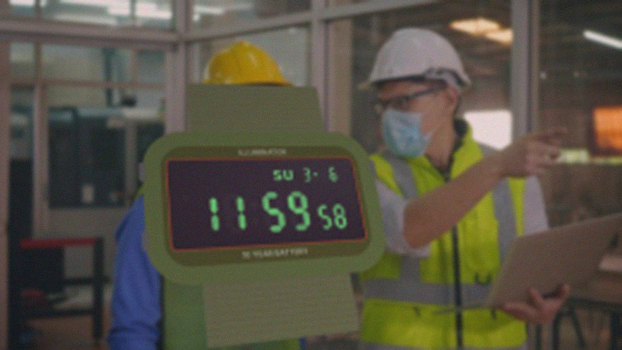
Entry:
h=11 m=59 s=58
